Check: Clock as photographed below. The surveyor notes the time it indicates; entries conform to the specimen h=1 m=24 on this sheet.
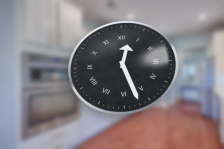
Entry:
h=12 m=27
